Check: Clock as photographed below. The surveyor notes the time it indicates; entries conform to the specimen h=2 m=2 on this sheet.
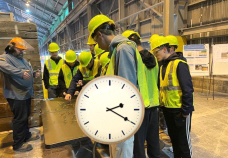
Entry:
h=2 m=20
